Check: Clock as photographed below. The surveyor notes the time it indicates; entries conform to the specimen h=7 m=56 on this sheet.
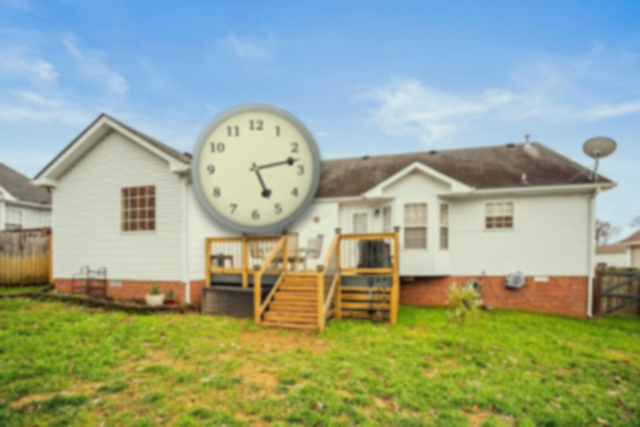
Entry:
h=5 m=13
